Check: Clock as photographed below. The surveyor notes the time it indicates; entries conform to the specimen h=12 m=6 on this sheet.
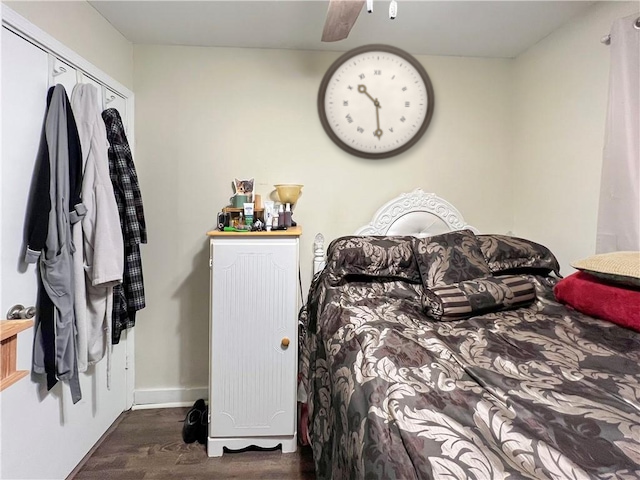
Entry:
h=10 m=29
